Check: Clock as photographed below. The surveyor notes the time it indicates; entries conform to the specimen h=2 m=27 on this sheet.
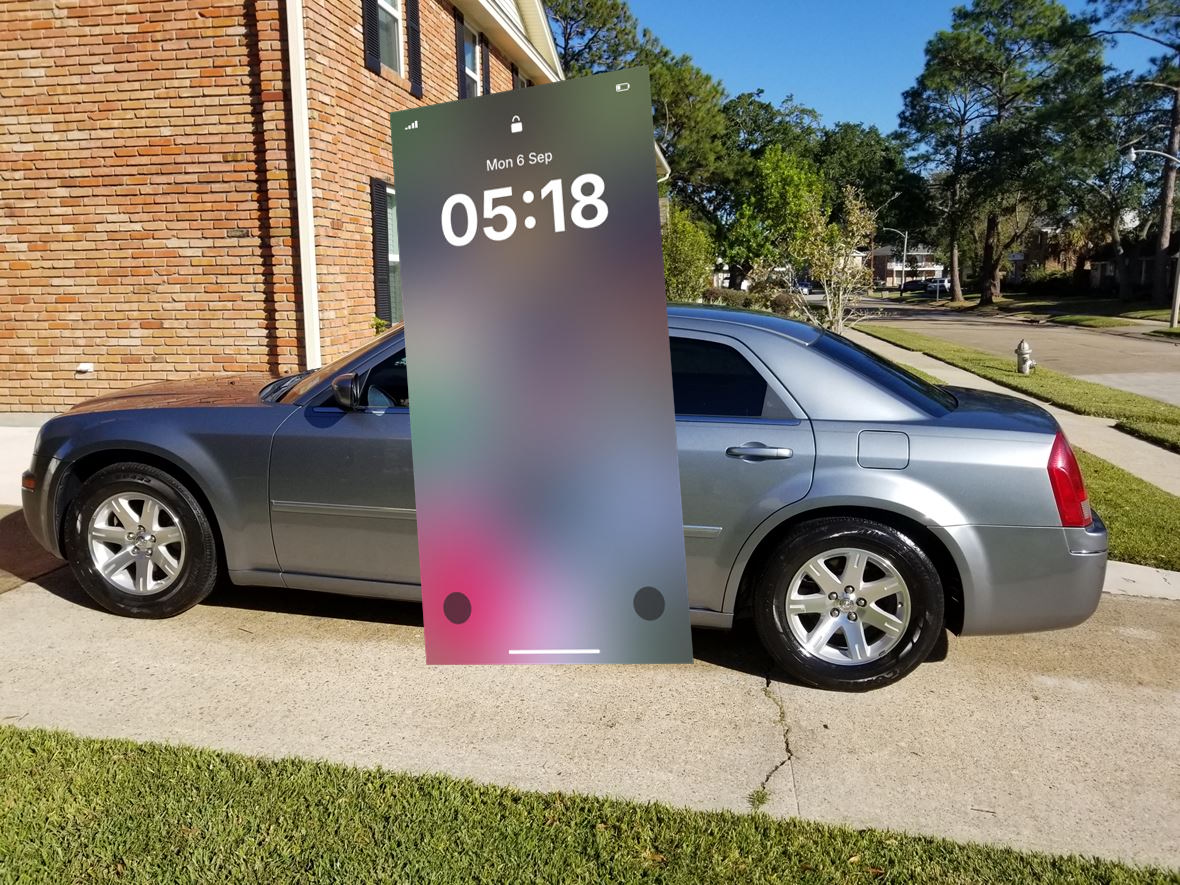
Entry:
h=5 m=18
